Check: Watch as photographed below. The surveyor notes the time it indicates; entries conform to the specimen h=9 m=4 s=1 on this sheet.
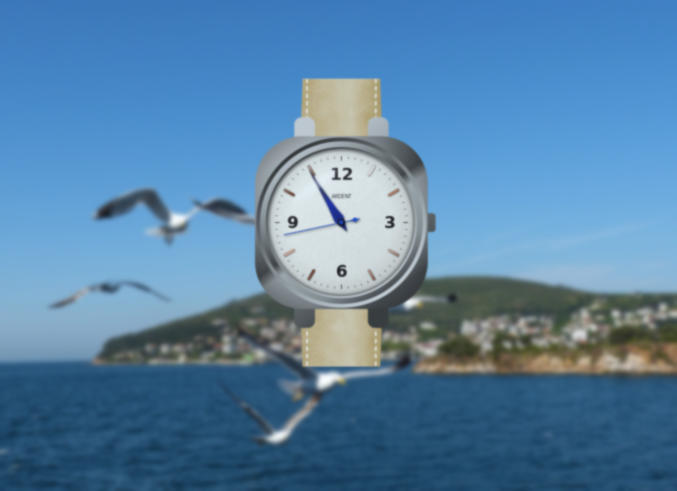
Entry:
h=10 m=54 s=43
